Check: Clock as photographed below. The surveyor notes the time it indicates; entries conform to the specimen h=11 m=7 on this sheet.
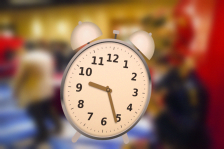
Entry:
h=9 m=26
